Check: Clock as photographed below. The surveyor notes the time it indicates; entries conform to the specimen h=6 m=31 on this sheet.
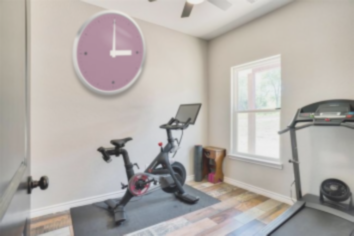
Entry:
h=3 m=0
